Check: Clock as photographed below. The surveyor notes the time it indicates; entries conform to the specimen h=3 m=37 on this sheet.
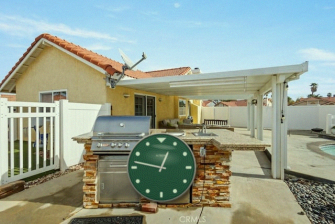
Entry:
h=12 m=47
